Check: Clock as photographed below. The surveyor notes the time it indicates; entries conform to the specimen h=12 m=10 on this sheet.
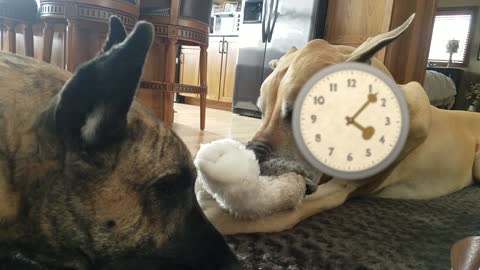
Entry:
h=4 m=7
